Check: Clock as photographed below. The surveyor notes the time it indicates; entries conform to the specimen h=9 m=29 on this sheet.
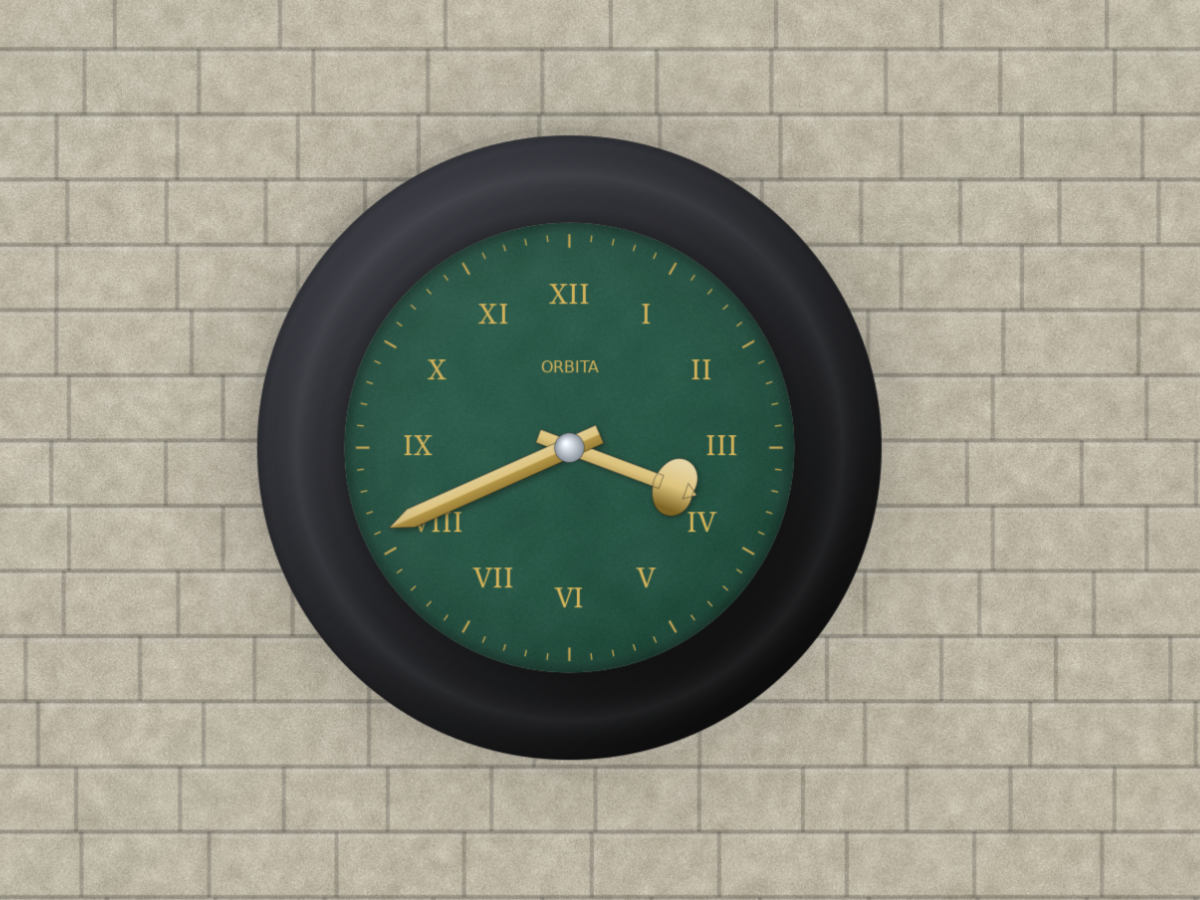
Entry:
h=3 m=41
